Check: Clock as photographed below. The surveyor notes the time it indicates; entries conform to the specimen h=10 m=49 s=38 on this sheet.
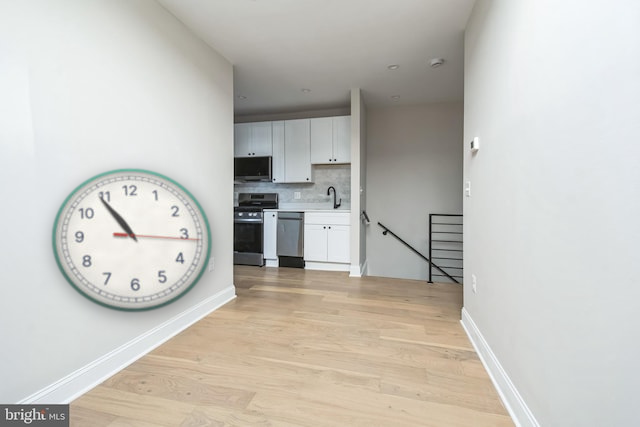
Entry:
h=10 m=54 s=16
